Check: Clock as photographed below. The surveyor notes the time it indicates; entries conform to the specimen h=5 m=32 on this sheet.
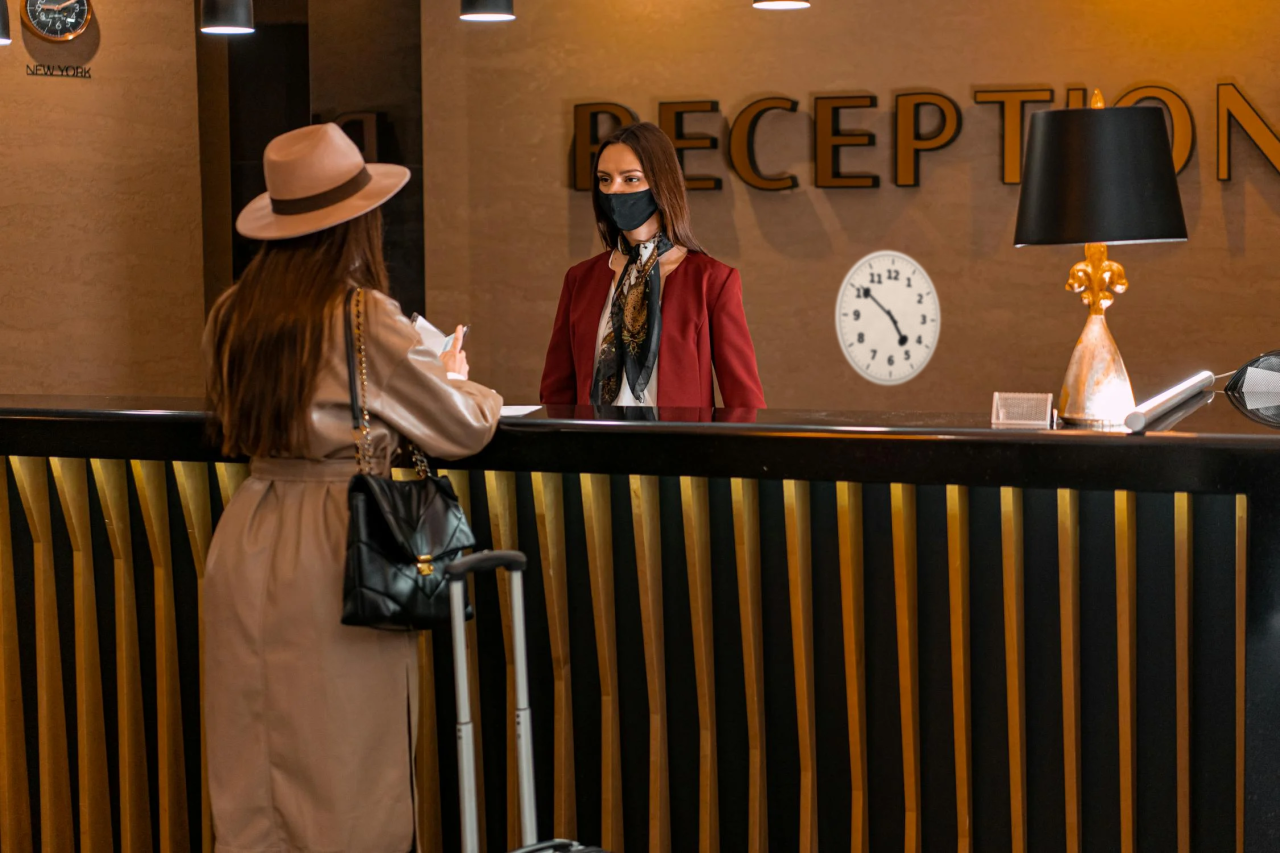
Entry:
h=4 m=51
